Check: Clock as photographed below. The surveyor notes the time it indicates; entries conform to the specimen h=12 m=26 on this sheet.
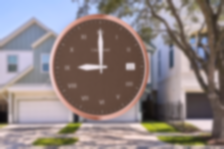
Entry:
h=9 m=0
